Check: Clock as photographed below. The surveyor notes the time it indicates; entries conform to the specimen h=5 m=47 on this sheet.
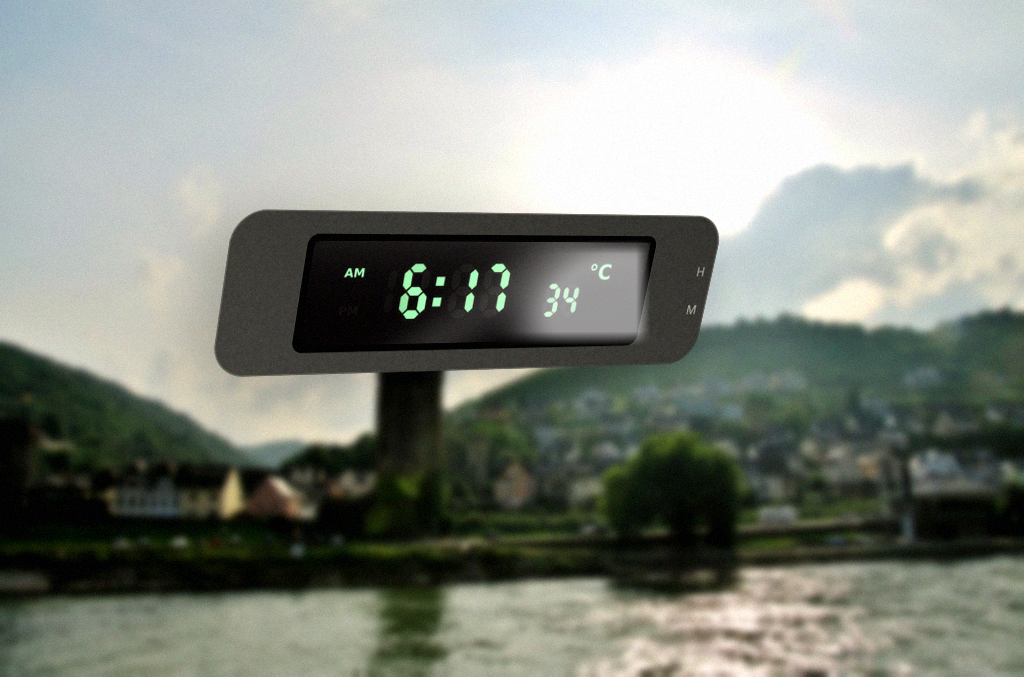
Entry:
h=6 m=17
